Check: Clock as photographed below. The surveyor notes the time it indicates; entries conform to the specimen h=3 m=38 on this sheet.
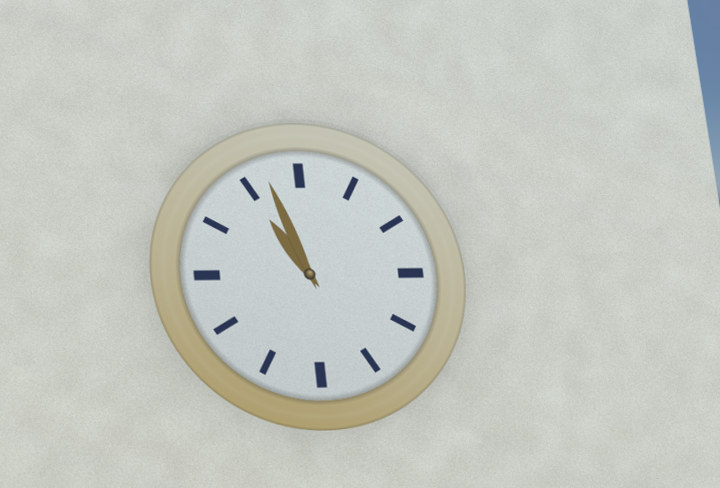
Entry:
h=10 m=57
